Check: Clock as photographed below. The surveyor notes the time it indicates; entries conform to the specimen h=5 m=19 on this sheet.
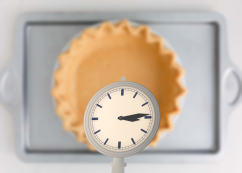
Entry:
h=3 m=14
